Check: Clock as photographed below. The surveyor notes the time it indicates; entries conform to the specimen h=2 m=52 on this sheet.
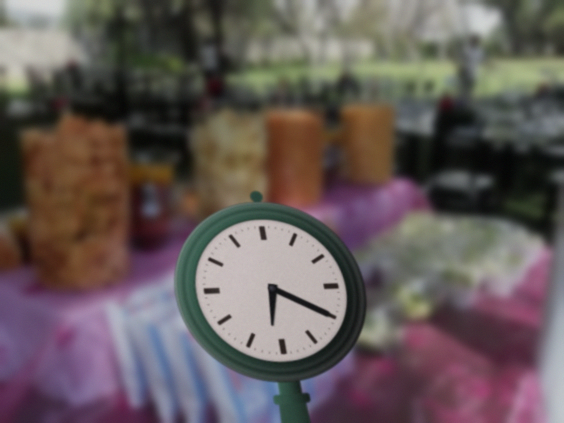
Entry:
h=6 m=20
